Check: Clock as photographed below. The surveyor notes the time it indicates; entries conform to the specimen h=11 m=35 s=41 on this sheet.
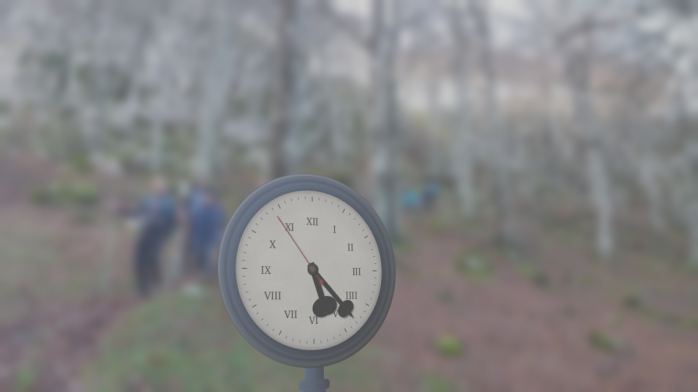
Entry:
h=5 m=22 s=54
